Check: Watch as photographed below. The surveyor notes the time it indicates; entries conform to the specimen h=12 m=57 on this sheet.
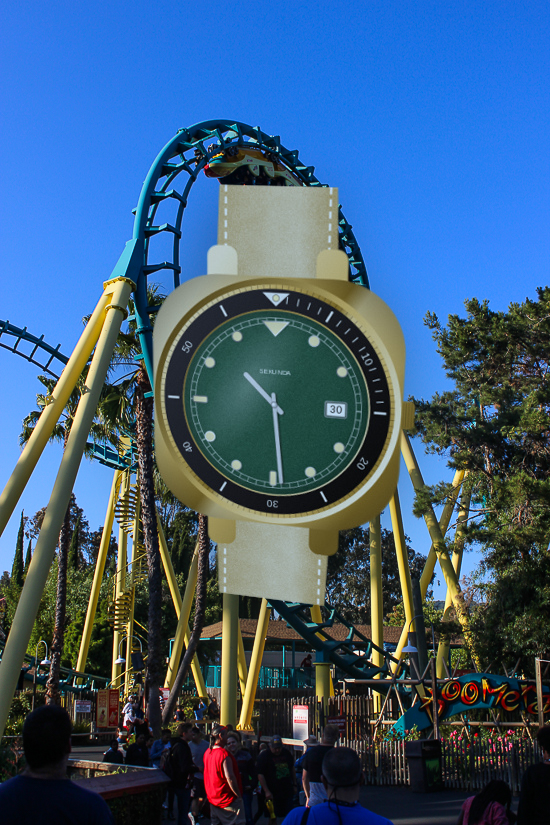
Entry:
h=10 m=29
